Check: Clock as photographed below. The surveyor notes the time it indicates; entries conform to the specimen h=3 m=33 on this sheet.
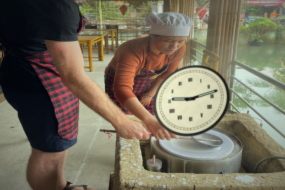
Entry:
h=9 m=13
